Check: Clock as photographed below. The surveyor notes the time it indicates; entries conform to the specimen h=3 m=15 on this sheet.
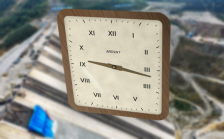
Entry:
h=9 m=17
